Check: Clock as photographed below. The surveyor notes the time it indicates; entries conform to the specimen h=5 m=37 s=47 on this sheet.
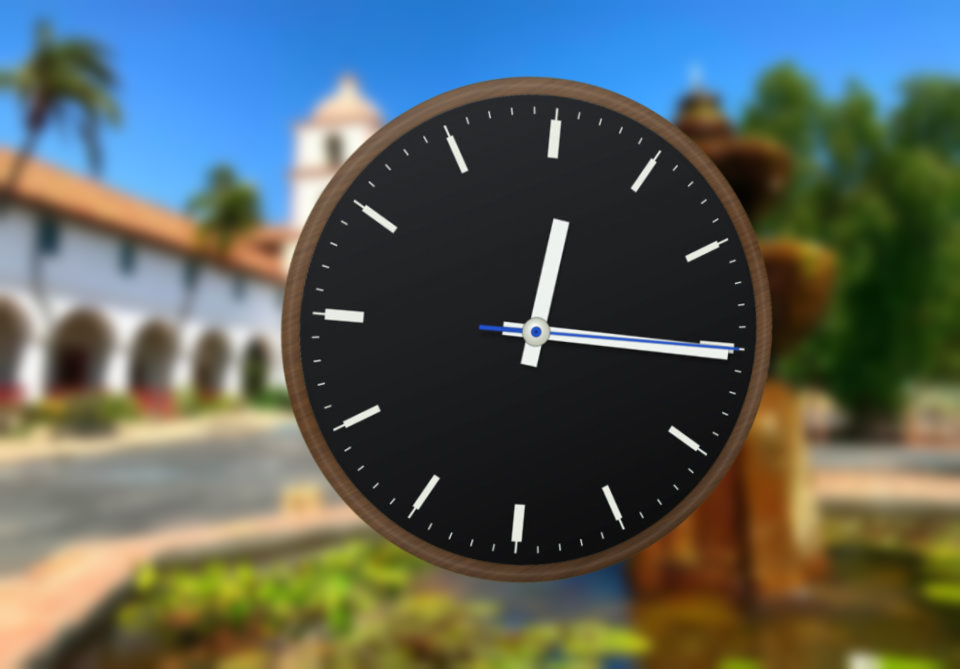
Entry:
h=12 m=15 s=15
